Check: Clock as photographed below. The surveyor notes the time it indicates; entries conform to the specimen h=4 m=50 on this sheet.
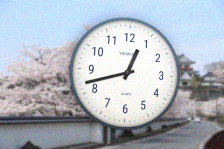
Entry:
h=12 m=42
